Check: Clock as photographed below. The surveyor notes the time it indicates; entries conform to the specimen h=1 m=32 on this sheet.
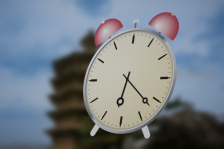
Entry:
h=6 m=22
